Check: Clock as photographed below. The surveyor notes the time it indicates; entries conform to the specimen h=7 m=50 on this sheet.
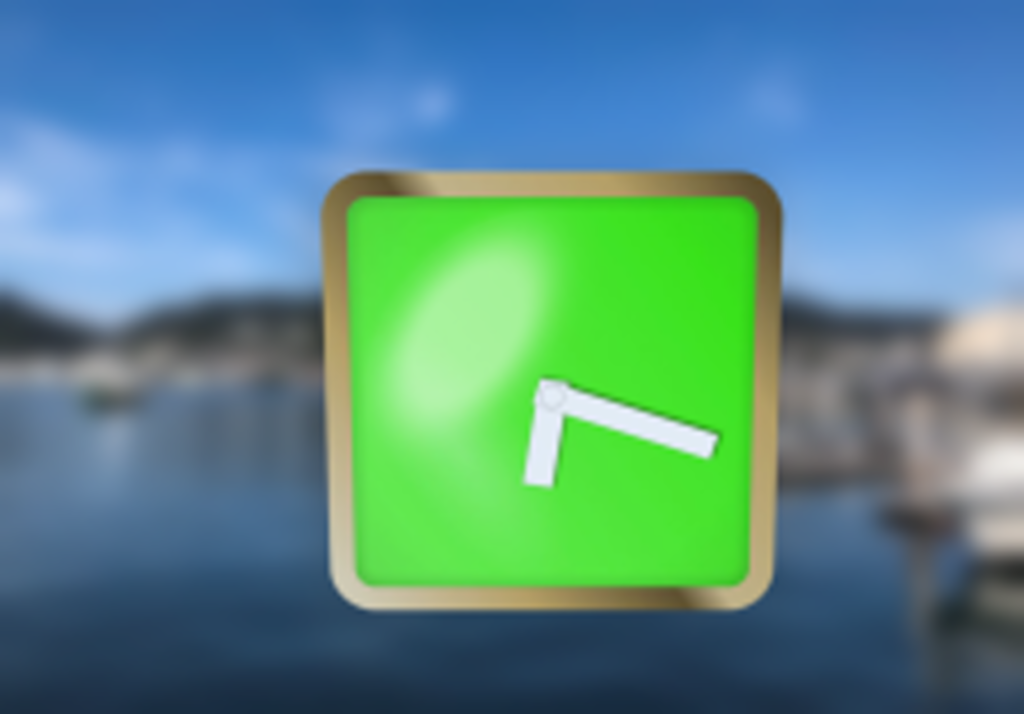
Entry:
h=6 m=18
